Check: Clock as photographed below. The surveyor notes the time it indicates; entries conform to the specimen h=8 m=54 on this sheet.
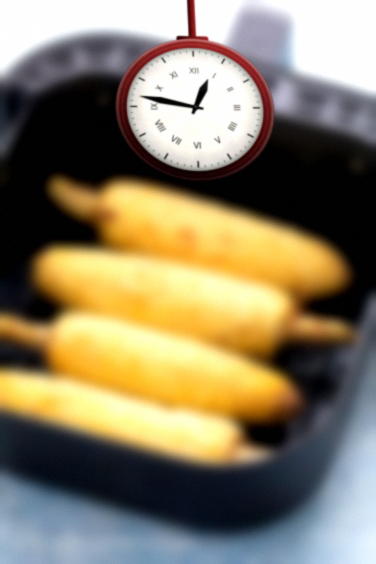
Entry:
h=12 m=47
